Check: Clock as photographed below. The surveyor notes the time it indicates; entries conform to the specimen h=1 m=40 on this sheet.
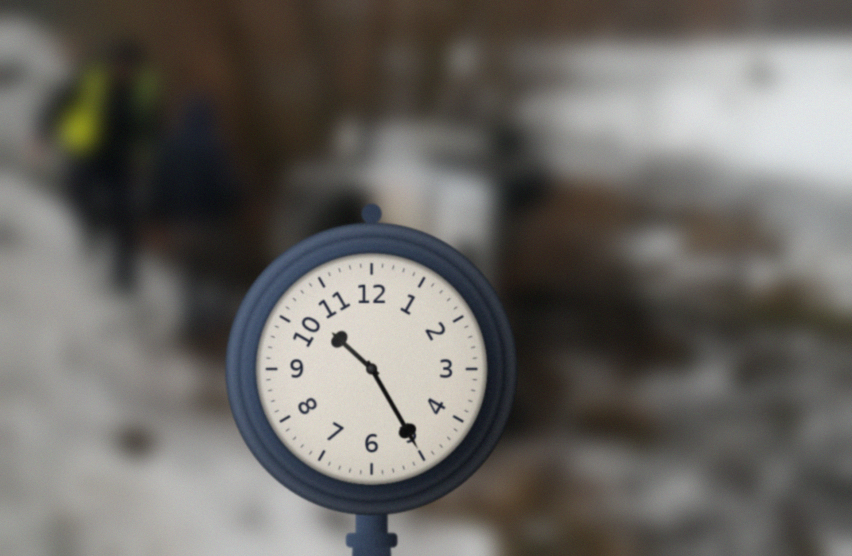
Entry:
h=10 m=25
